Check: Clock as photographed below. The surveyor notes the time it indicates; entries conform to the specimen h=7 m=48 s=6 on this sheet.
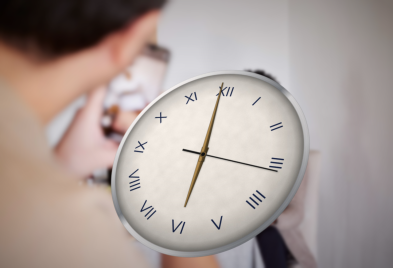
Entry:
h=5 m=59 s=16
